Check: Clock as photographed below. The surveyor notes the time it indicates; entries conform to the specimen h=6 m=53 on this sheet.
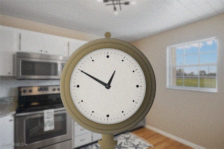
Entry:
h=12 m=50
